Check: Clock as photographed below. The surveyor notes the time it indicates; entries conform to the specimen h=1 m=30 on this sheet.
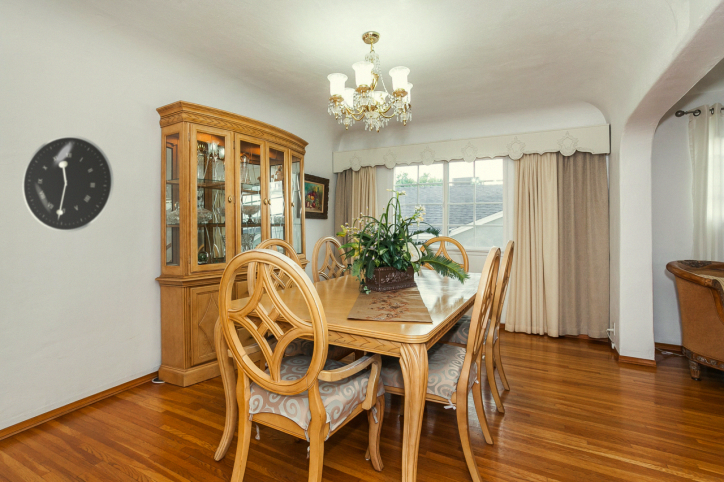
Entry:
h=11 m=31
